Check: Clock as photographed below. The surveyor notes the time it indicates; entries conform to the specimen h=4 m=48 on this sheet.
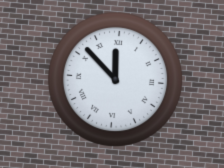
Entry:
h=11 m=52
